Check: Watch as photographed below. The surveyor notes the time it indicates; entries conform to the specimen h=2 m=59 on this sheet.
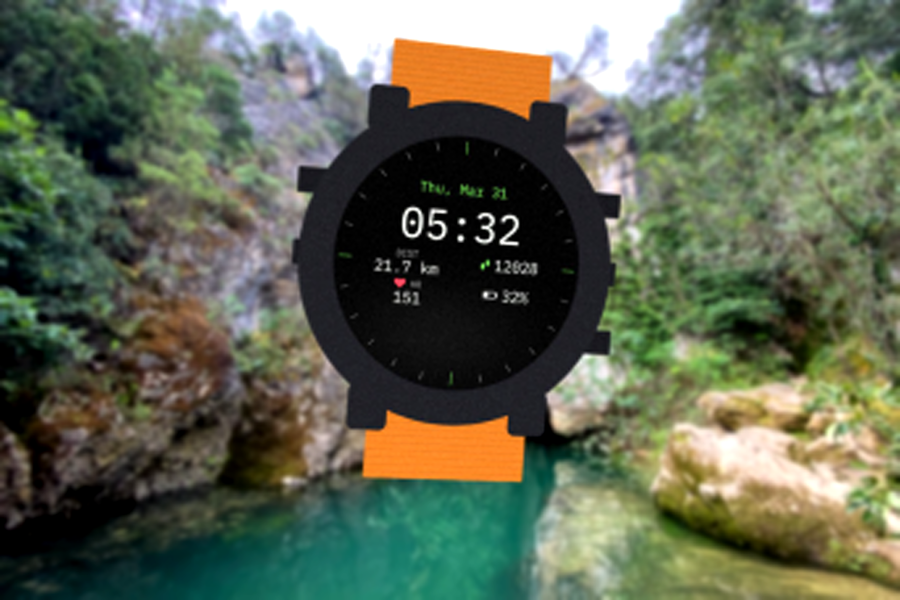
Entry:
h=5 m=32
